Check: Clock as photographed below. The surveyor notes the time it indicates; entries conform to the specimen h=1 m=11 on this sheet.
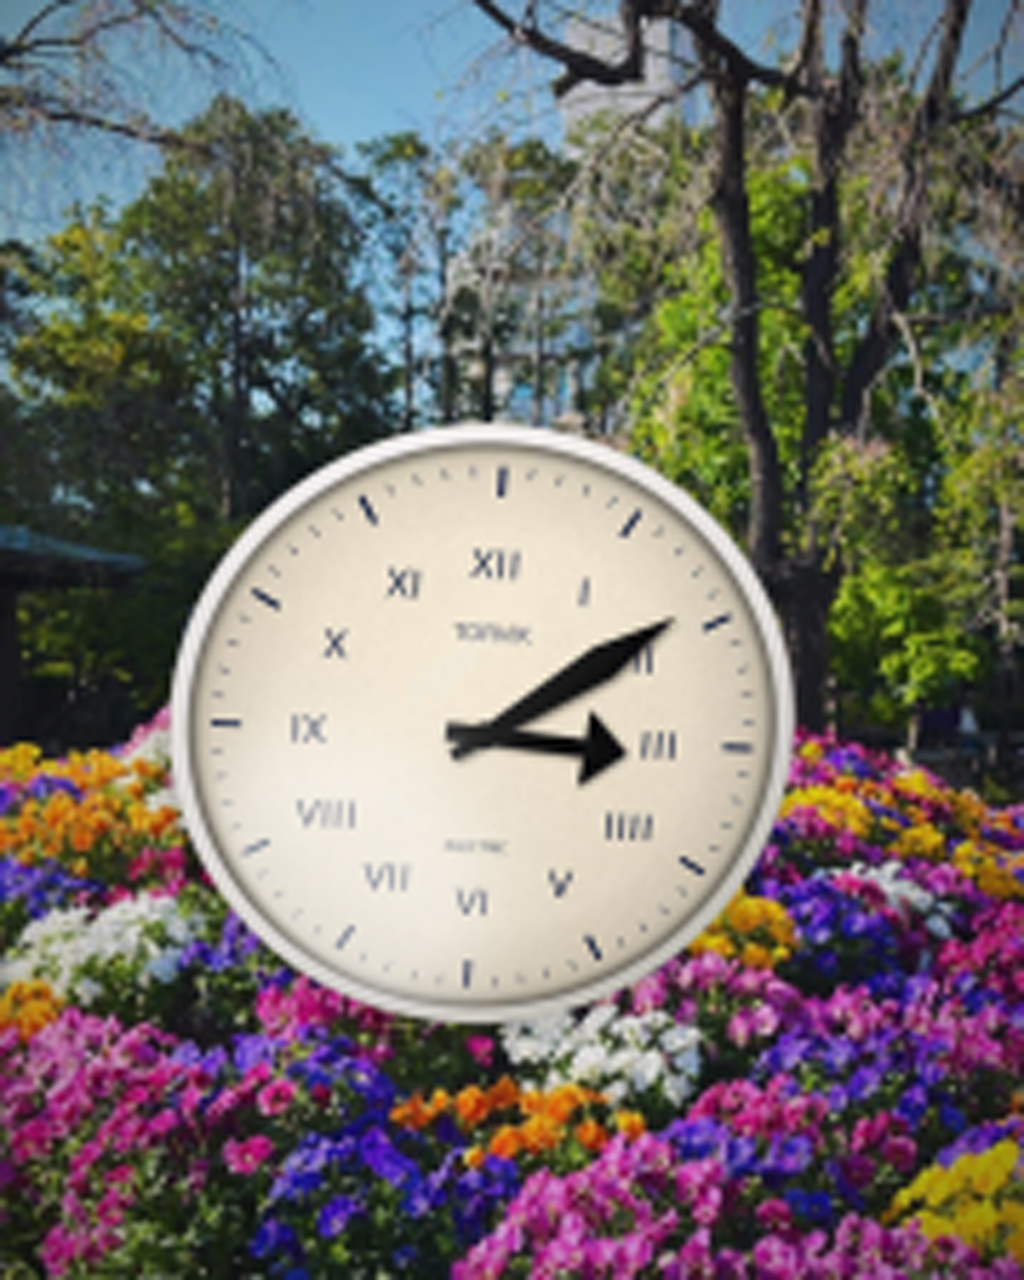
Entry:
h=3 m=9
